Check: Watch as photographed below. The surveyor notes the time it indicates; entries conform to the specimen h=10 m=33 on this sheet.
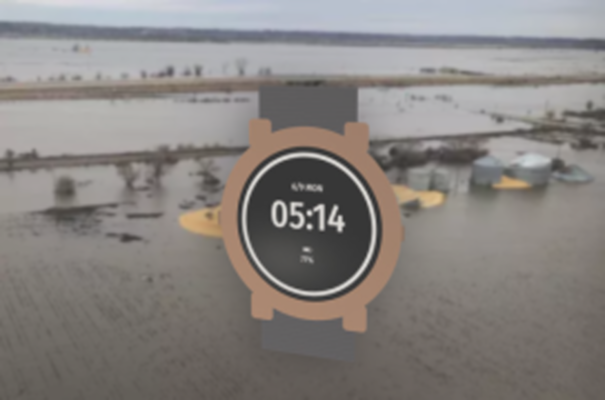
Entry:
h=5 m=14
